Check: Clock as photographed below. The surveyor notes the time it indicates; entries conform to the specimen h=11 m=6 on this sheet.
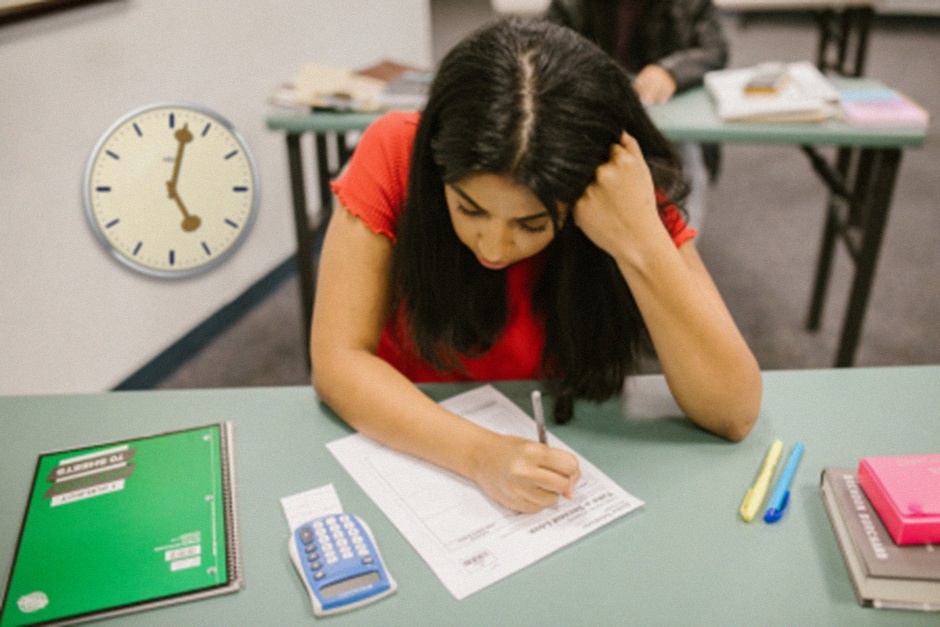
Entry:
h=5 m=2
